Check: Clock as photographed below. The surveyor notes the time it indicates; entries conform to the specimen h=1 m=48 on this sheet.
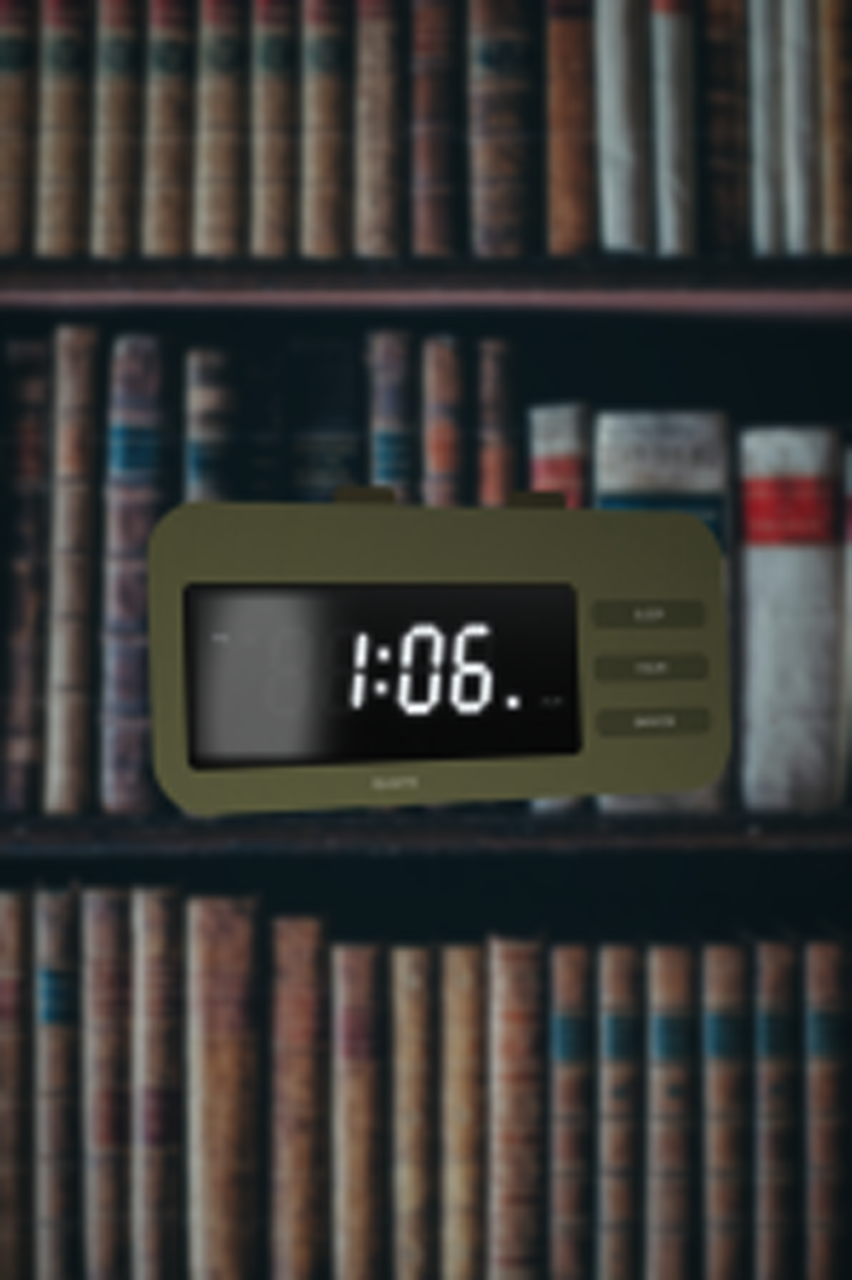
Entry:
h=1 m=6
